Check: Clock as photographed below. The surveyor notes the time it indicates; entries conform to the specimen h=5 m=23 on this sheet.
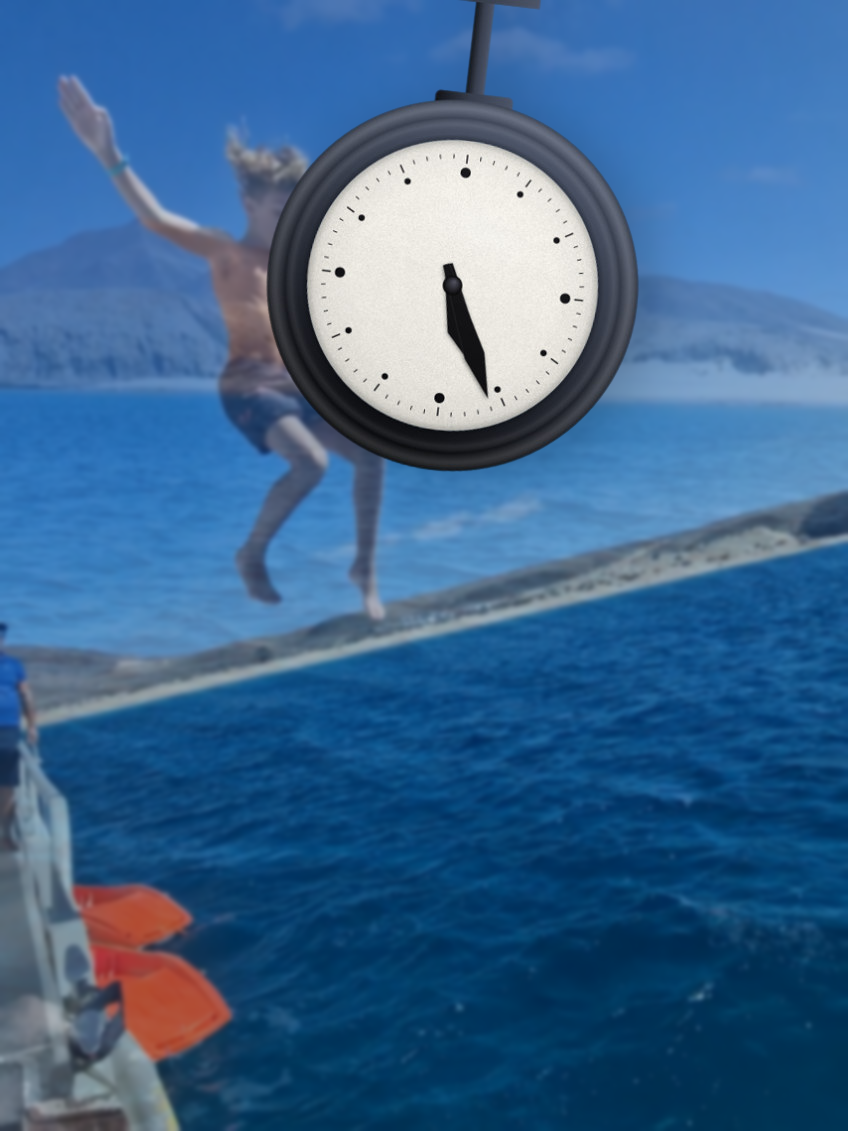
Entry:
h=5 m=26
